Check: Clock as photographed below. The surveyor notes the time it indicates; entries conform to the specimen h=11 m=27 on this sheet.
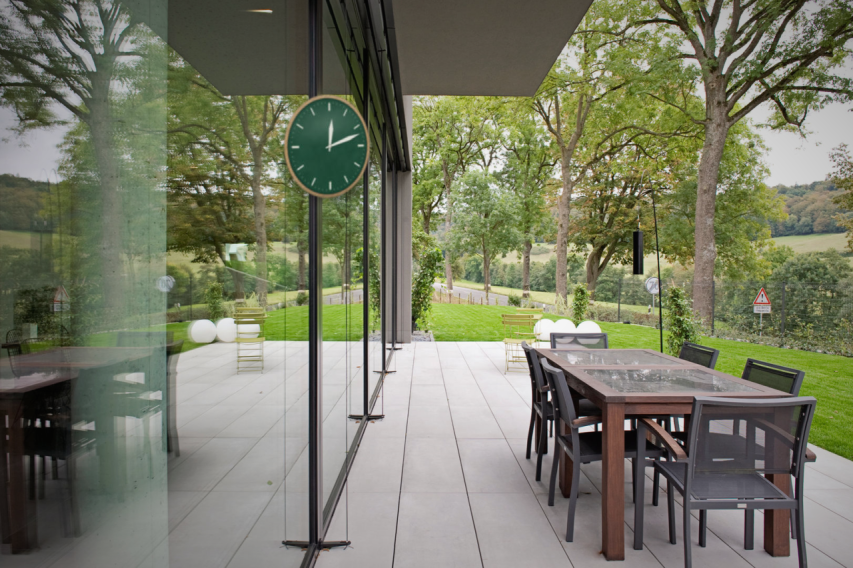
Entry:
h=12 m=12
